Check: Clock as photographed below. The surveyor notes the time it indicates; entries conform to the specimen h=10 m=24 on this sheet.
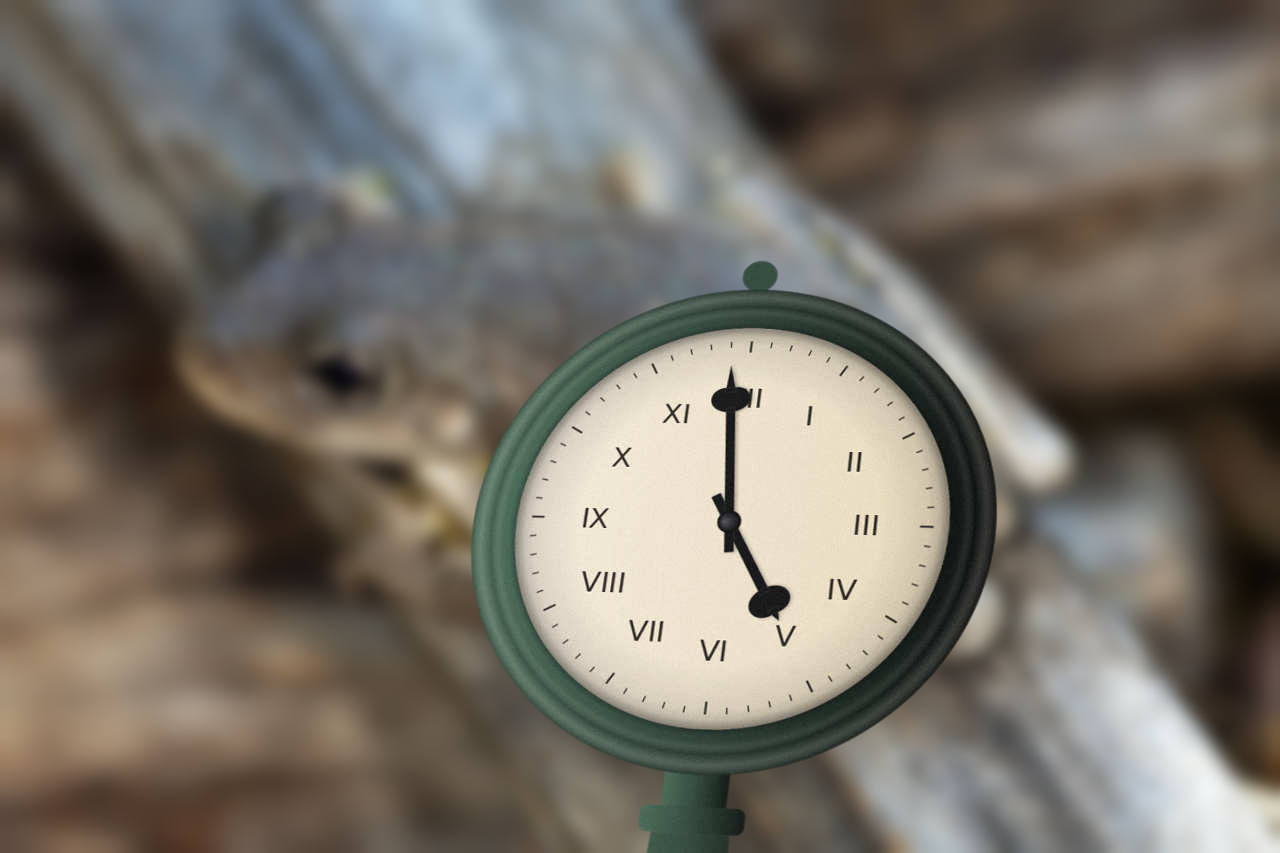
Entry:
h=4 m=59
